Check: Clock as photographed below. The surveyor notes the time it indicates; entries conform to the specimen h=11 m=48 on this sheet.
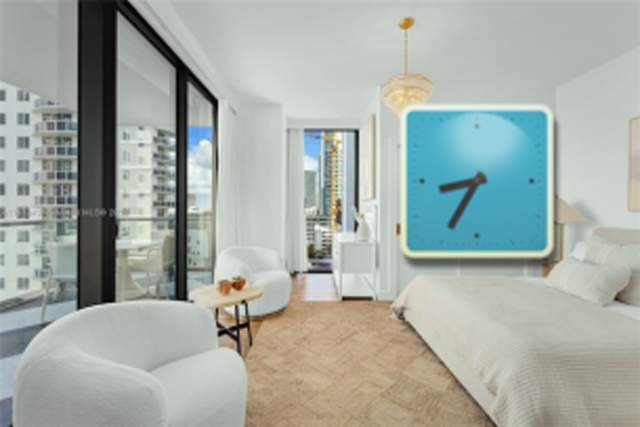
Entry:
h=8 m=35
